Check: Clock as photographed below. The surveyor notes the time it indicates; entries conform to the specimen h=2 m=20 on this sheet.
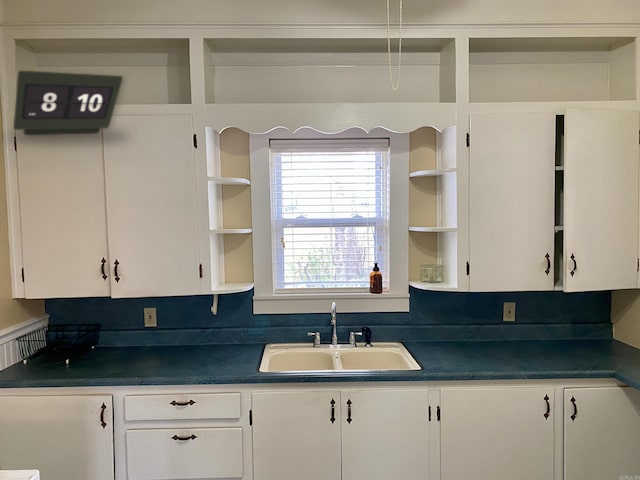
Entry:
h=8 m=10
